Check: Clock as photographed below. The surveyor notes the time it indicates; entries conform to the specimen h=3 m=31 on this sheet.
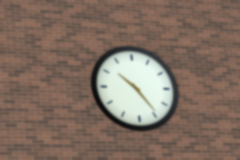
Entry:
h=10 m=24
